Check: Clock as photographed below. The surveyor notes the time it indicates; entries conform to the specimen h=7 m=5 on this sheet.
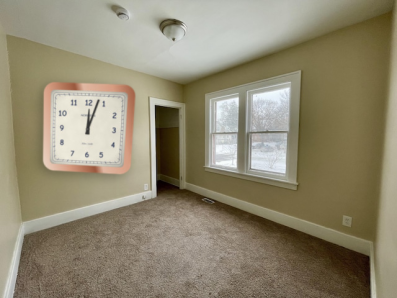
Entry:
h=12 m=3
